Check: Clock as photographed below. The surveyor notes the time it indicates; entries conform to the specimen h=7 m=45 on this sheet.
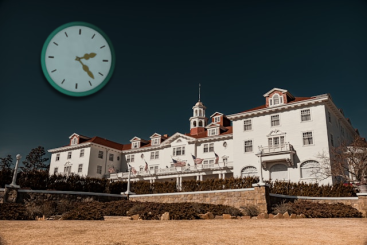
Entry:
h=2 m=23
